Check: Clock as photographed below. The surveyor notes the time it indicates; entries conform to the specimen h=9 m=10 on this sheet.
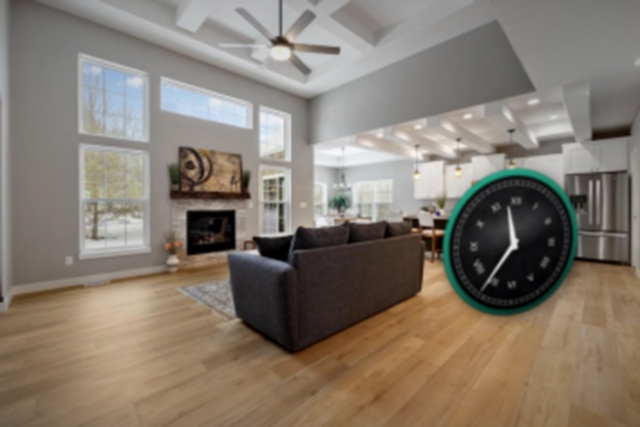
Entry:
h=11 m=36
